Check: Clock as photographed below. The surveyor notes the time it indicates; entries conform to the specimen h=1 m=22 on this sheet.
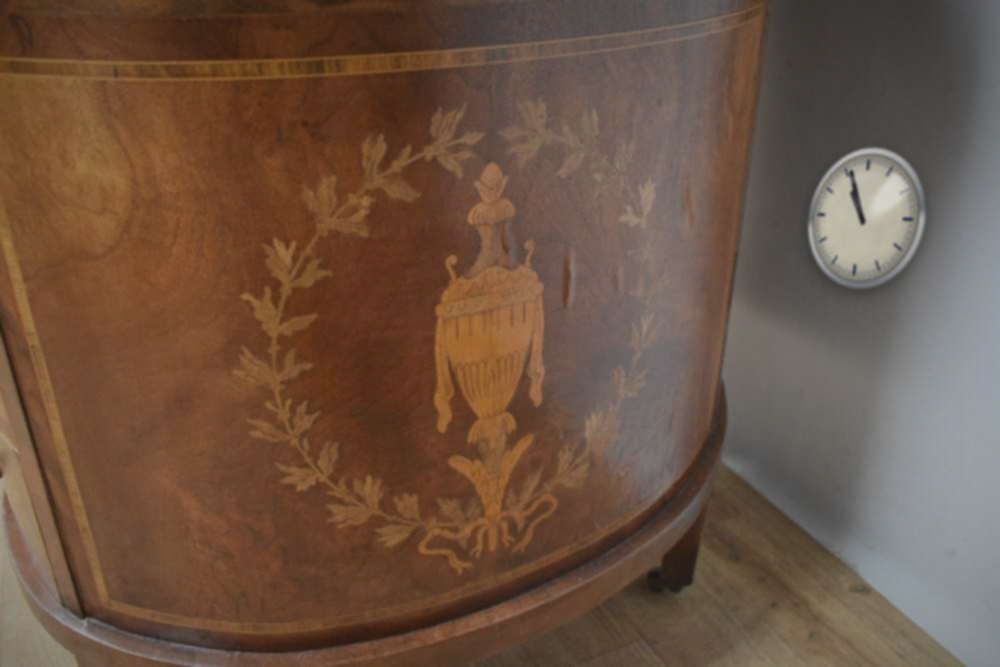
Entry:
h=10 m=56
